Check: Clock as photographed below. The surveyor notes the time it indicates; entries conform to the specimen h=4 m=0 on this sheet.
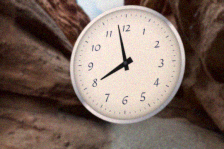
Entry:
h=7 m=58
